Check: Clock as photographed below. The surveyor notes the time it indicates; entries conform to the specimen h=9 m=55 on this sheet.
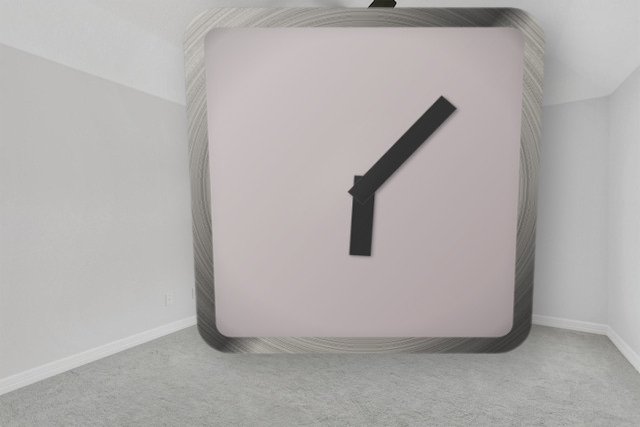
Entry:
h=6 m=7
